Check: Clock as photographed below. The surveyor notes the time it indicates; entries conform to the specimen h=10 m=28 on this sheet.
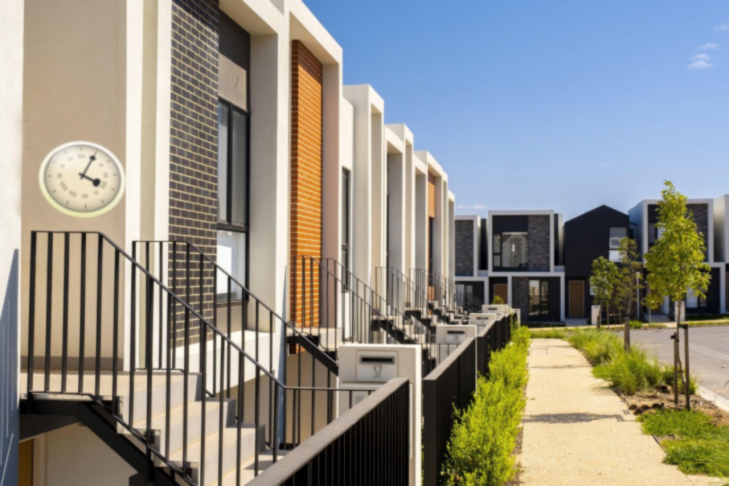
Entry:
h=4 m=5
